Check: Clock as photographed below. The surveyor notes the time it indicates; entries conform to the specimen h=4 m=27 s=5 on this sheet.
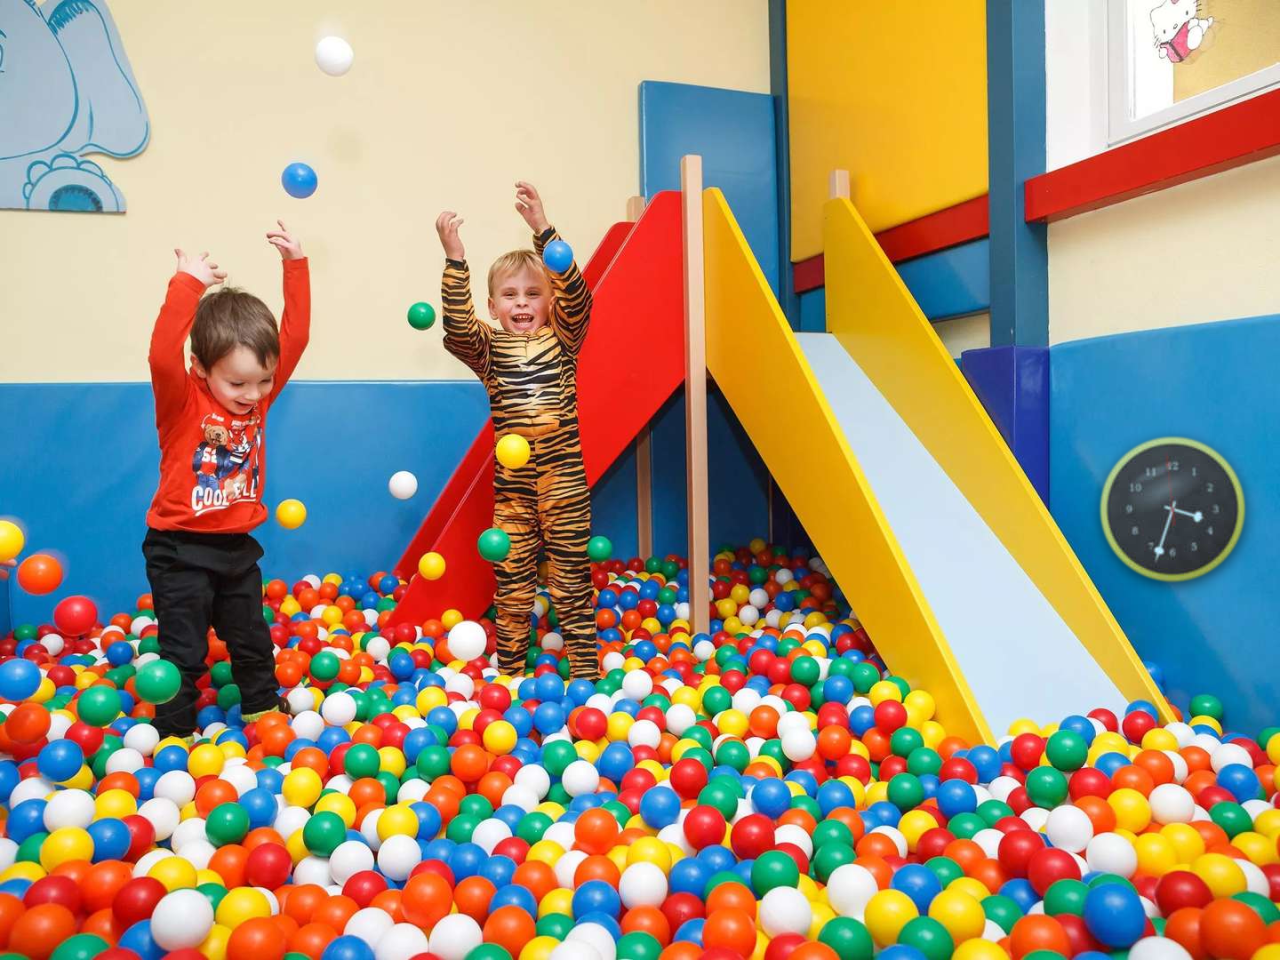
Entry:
h=3 m=32 s=59
